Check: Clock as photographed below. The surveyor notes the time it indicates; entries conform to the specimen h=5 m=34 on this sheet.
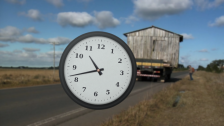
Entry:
h=10 m=42
